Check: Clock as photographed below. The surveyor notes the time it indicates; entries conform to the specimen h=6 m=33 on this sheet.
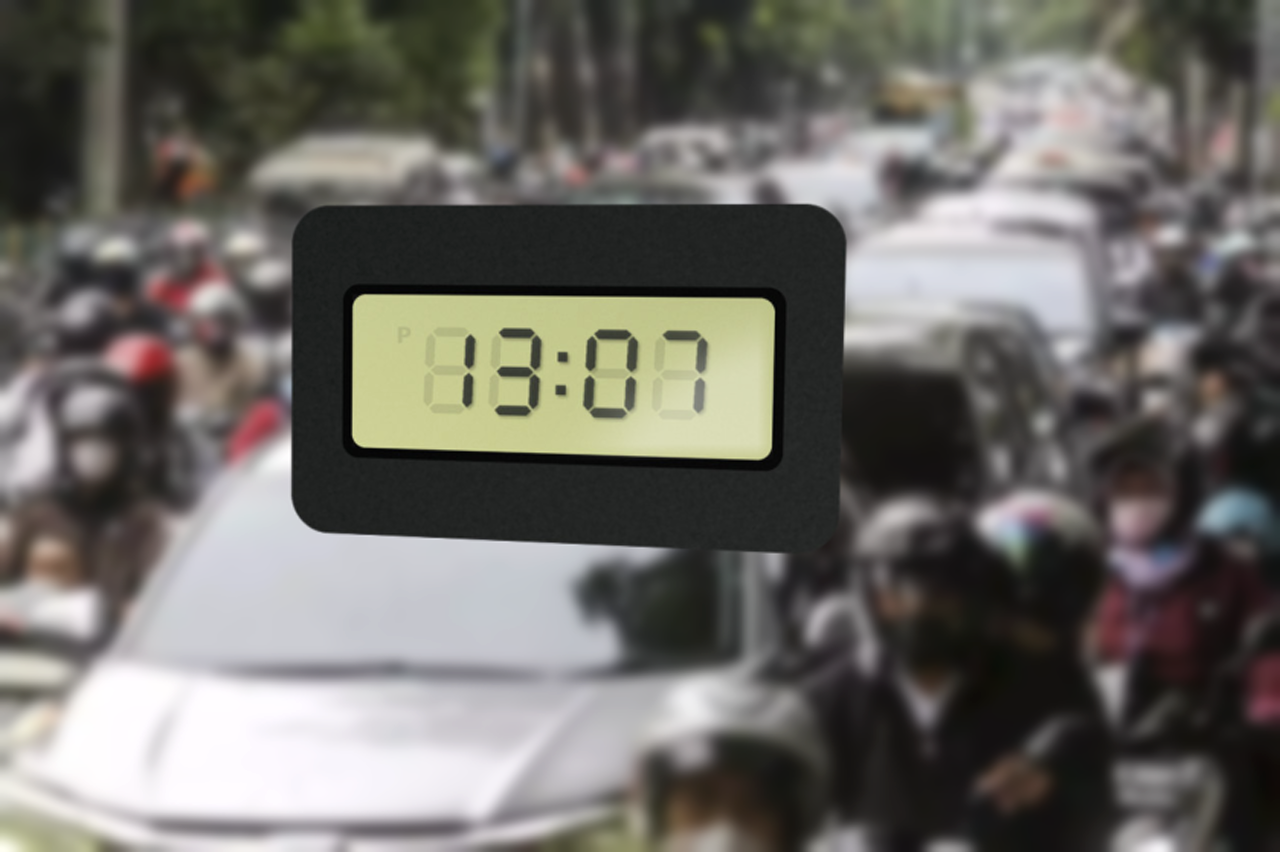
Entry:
h=13 m=7
